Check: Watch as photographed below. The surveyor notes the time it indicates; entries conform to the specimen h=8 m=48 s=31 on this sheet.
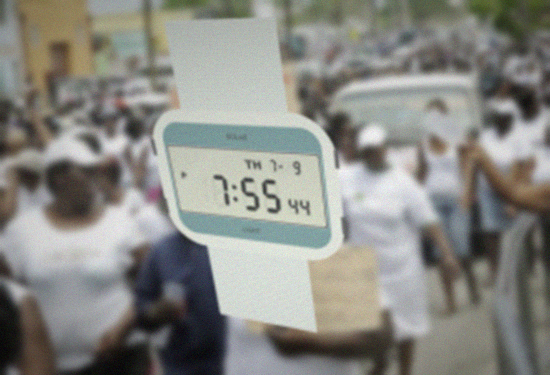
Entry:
h=7 m=55 s=44
